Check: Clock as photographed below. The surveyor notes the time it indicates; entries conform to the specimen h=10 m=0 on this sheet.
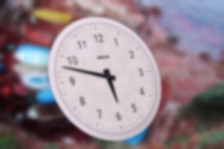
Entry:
h=5 m=48
